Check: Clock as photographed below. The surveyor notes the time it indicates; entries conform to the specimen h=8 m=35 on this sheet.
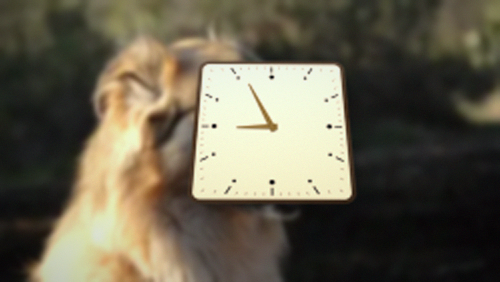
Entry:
h=8 m=56
